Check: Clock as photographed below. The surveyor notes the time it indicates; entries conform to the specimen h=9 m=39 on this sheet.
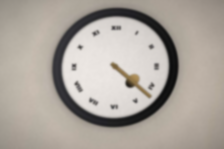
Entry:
h=4 m=22
